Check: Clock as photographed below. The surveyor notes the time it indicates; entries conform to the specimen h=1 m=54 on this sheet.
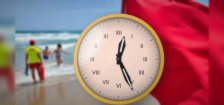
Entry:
h=12 m=26
